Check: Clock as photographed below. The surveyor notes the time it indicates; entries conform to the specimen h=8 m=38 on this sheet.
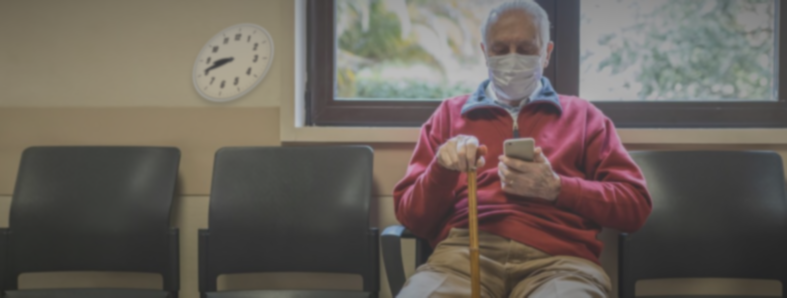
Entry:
h=8 m=41
